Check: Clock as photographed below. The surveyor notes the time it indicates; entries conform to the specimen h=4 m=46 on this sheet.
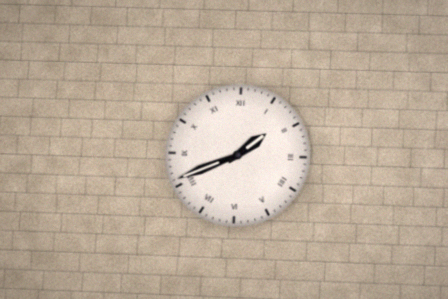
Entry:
h=1 m=41
